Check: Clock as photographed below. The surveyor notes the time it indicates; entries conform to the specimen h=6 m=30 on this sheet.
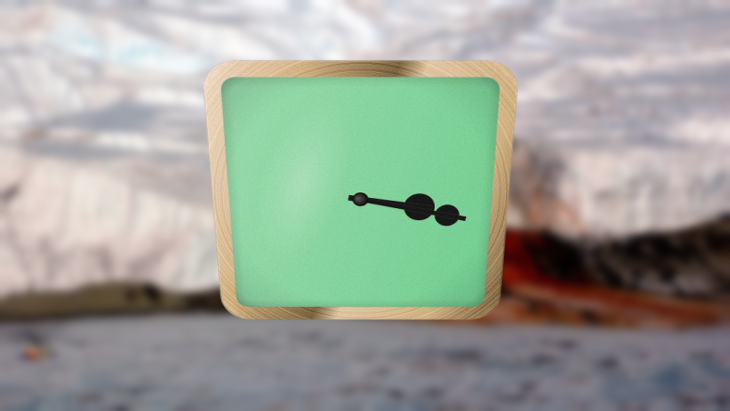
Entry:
h=3 m=17
